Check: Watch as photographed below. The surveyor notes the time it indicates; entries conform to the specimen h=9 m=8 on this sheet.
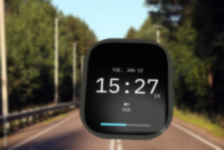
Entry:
h=15 m=27
